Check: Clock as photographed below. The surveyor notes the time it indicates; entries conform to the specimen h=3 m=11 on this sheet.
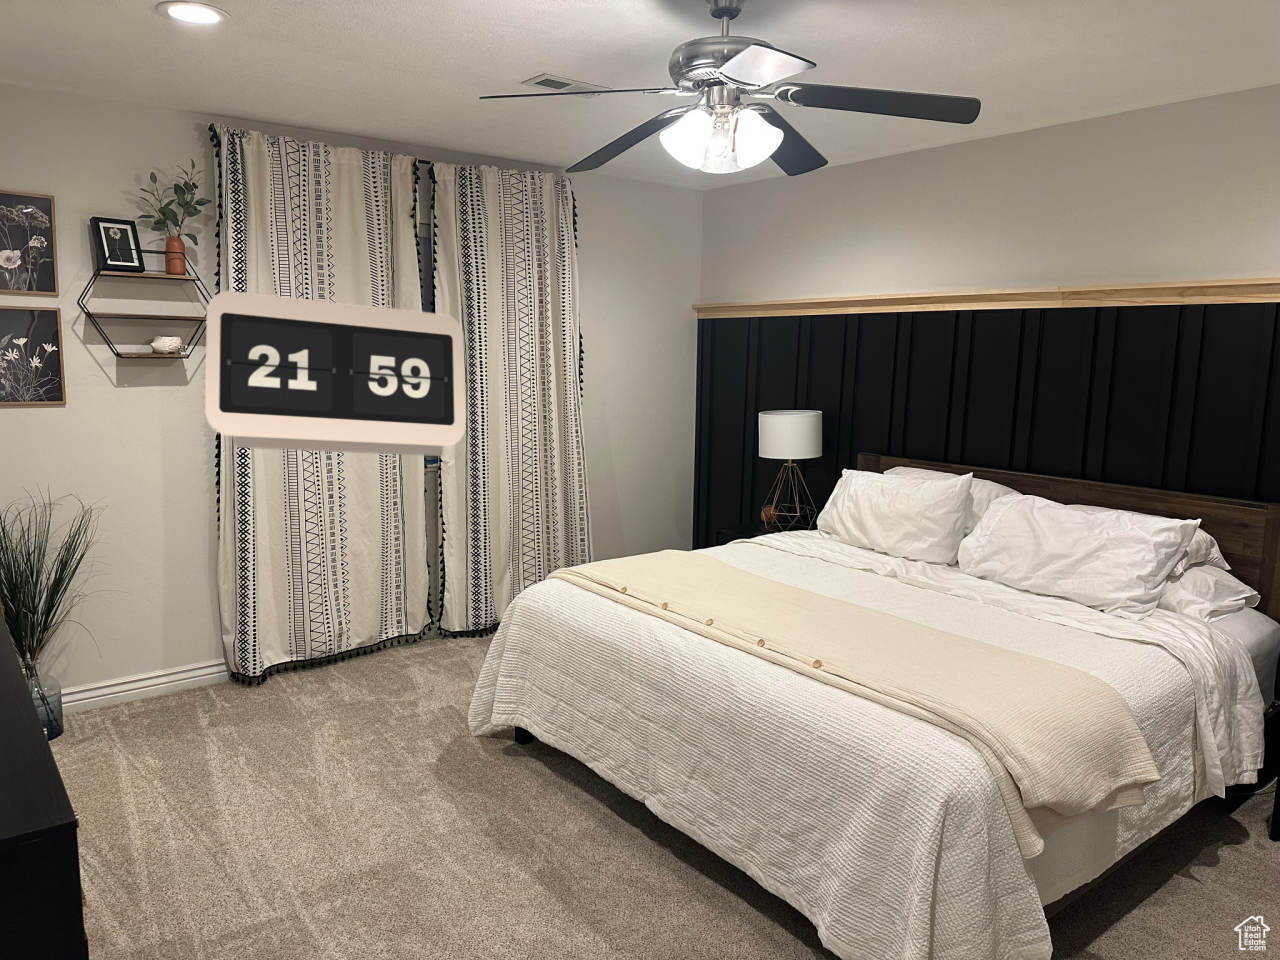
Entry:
h=21 m=59
